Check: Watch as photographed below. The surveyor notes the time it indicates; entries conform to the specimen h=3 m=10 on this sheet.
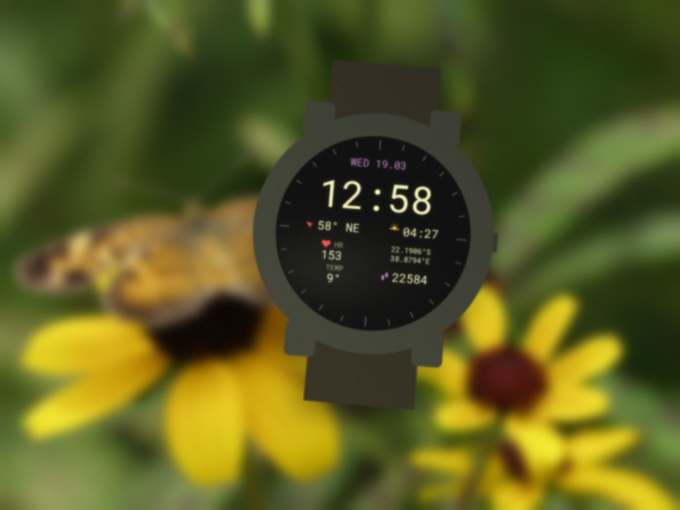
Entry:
h=12 m=58
